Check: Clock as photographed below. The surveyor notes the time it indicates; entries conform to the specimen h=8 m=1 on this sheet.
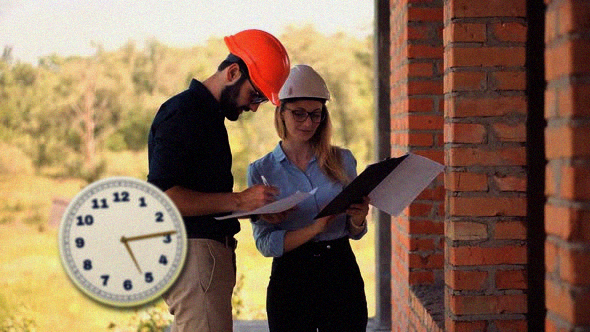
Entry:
h=5 m=14
